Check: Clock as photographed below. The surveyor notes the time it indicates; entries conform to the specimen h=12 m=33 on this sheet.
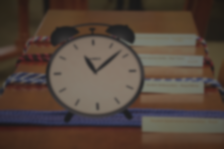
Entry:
h=11 m=8
